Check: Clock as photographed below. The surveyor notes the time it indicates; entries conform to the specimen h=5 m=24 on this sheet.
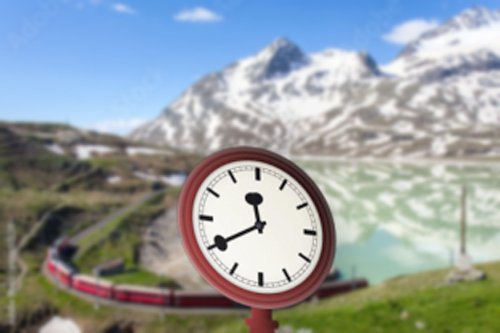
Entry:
h=11 m=40
